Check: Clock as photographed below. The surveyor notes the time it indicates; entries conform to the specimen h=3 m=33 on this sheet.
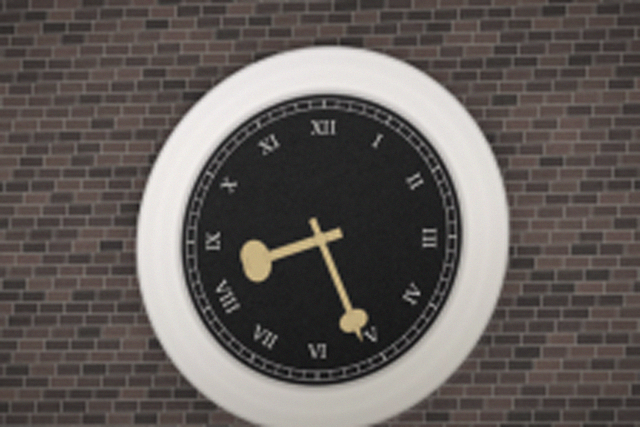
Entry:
h=8 m=26
